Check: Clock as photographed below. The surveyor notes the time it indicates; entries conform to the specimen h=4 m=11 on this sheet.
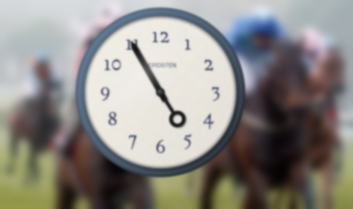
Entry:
h=4 m=55
